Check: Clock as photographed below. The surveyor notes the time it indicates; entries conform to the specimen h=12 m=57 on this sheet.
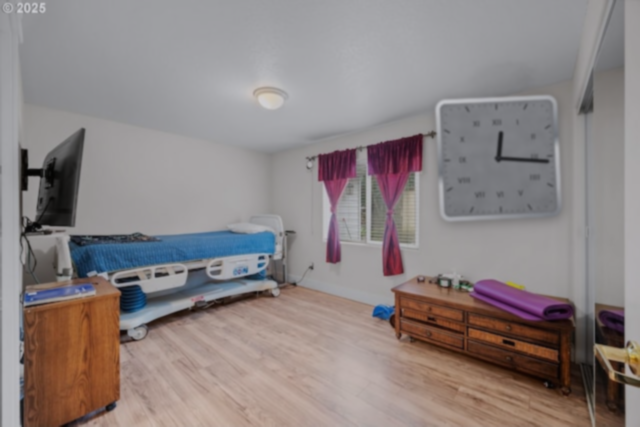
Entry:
h=12 m=16
